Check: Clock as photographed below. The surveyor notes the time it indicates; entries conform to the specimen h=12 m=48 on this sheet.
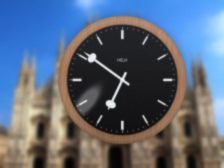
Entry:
h=6 m=51
